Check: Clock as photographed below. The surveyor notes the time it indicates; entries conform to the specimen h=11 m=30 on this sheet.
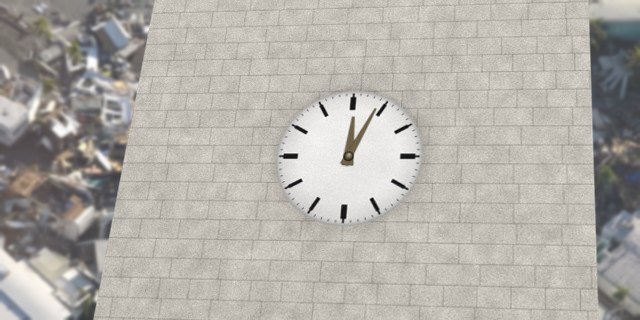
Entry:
h=12 m=4
